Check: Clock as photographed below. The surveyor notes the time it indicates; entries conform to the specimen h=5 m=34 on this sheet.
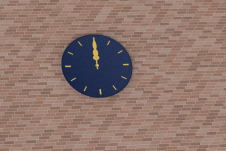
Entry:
h=12 m=0
